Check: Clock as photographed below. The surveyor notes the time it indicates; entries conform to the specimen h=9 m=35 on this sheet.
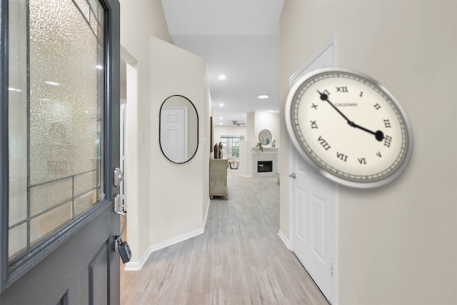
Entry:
h=3 m=54
